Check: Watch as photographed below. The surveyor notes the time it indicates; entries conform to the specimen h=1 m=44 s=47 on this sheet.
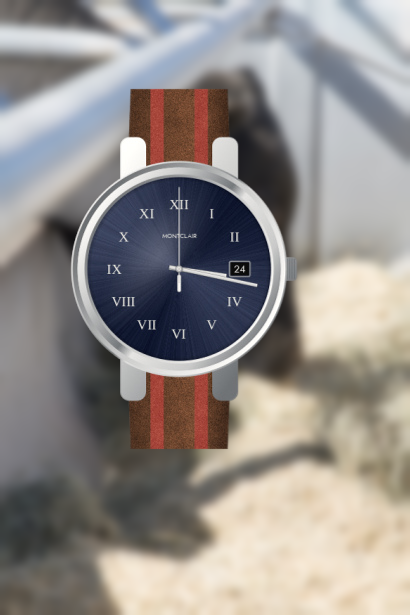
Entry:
h=3 m=17 s=0
